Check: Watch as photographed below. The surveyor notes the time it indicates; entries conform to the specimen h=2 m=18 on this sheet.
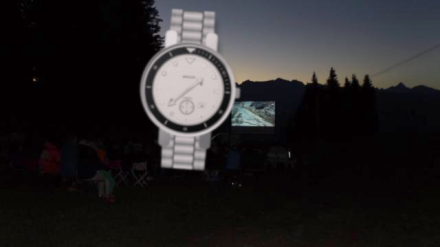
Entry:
h=1 m=38
